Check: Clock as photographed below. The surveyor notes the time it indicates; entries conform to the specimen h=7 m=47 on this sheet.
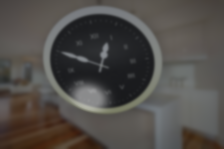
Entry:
h=12 m=50
